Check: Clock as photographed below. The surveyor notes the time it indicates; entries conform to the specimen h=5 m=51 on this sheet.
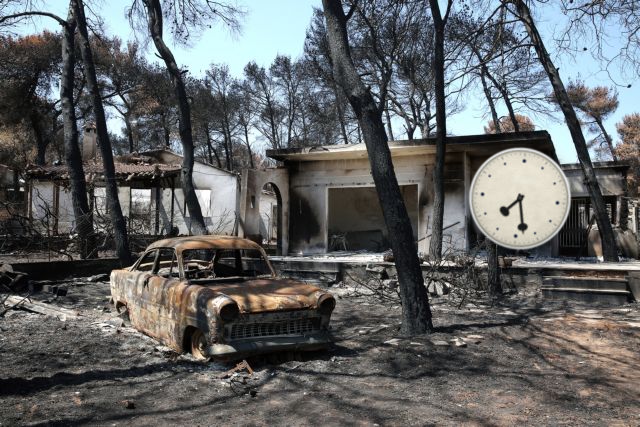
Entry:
h=7 m=28
